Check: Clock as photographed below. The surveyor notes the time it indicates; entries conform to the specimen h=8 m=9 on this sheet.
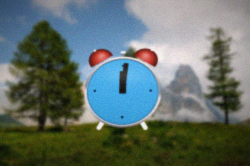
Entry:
h=12 m=1
